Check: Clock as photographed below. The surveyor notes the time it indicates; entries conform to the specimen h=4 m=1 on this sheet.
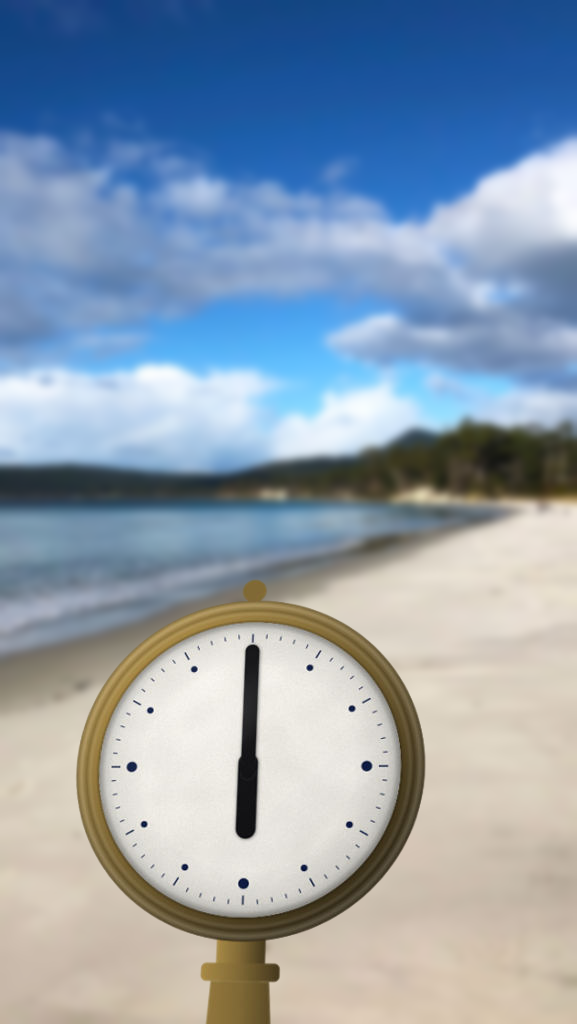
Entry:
h=6 m=0
